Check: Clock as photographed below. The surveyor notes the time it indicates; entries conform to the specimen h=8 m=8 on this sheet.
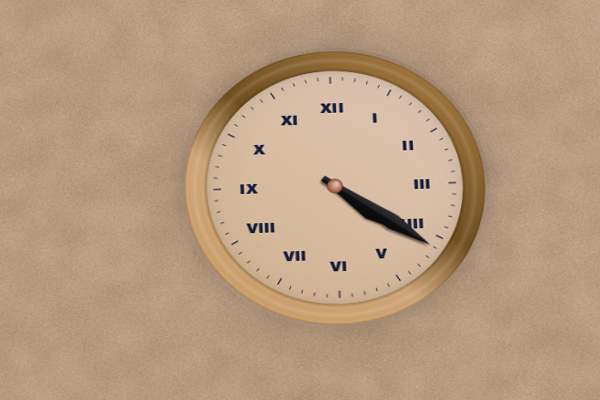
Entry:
h=4 m=21
